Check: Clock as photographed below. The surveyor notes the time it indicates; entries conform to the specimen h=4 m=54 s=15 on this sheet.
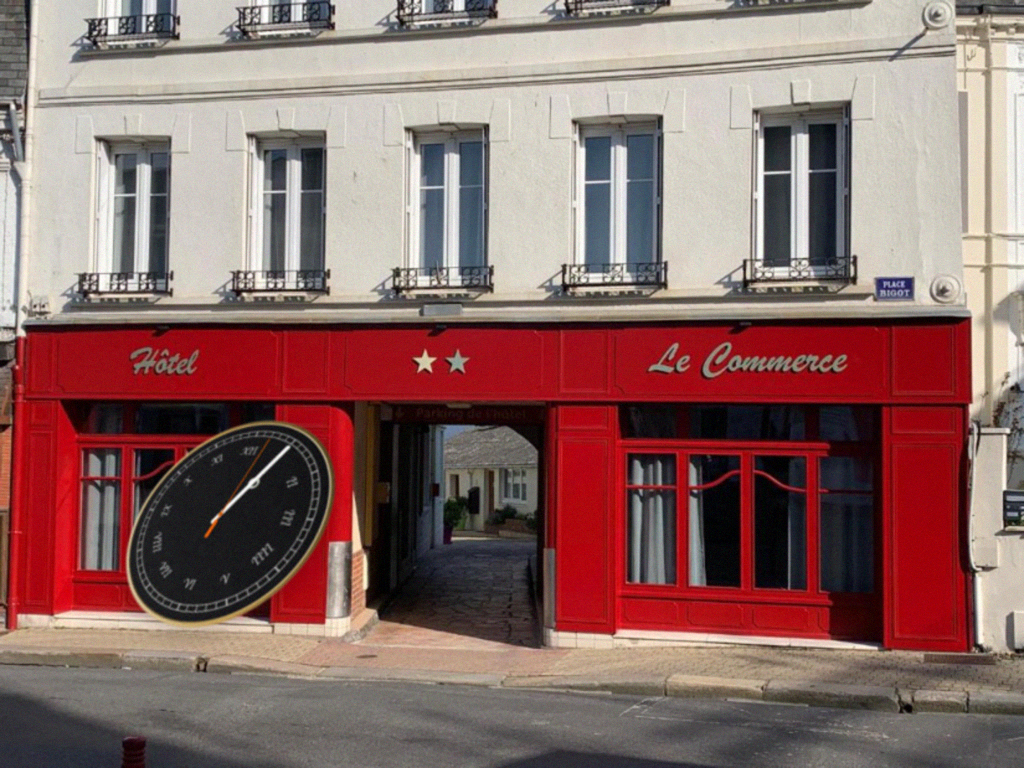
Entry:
h=1 m=5 s=2
